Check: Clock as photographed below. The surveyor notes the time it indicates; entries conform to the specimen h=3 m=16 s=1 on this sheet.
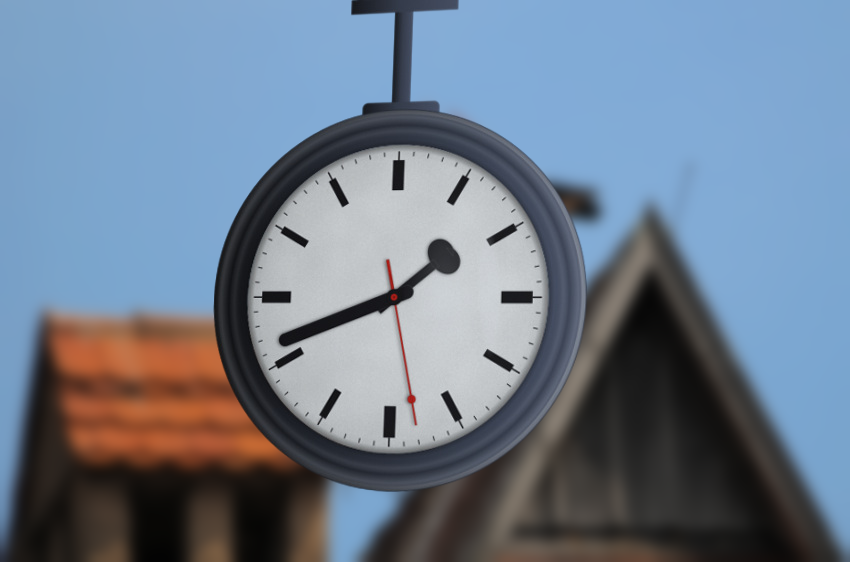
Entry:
h=1 m=41 s=28
